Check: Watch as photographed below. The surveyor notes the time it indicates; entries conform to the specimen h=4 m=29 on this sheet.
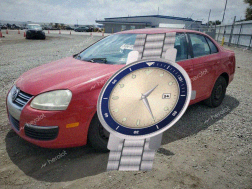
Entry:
h=1 m=25
